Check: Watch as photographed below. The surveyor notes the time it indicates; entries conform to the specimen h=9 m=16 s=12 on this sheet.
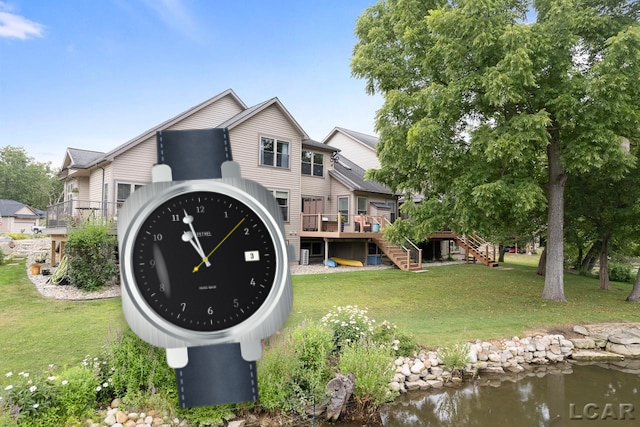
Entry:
h=10 m=57 s=8
